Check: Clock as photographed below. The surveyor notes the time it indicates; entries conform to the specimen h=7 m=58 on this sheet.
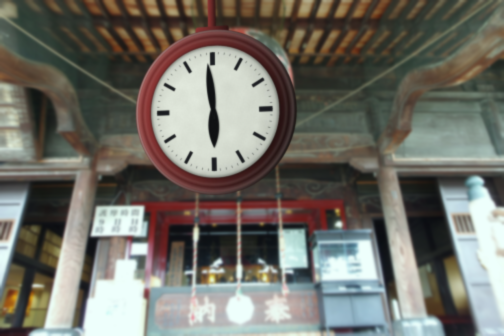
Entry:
h=5 m=59
